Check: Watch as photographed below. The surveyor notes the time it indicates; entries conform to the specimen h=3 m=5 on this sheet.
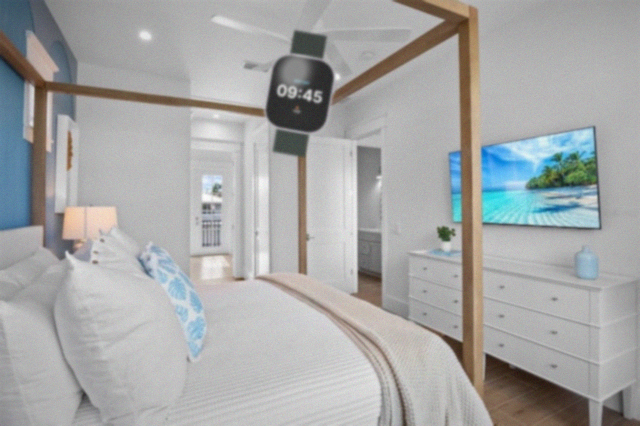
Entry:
h=9 m=45
